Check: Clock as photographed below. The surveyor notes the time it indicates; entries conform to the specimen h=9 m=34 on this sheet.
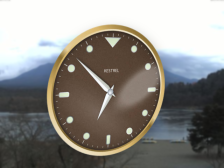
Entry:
h=6 m=52
